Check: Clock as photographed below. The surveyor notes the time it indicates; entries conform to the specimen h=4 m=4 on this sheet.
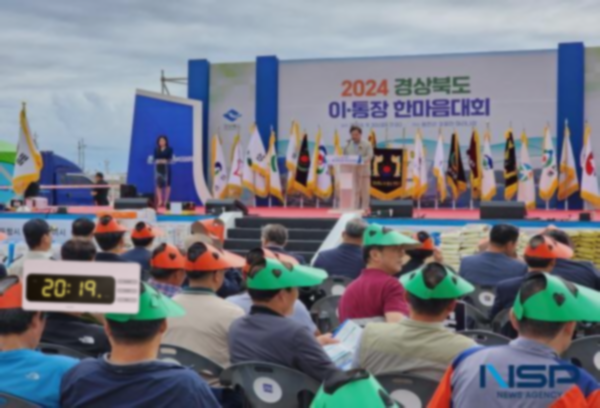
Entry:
h=20 m=19
